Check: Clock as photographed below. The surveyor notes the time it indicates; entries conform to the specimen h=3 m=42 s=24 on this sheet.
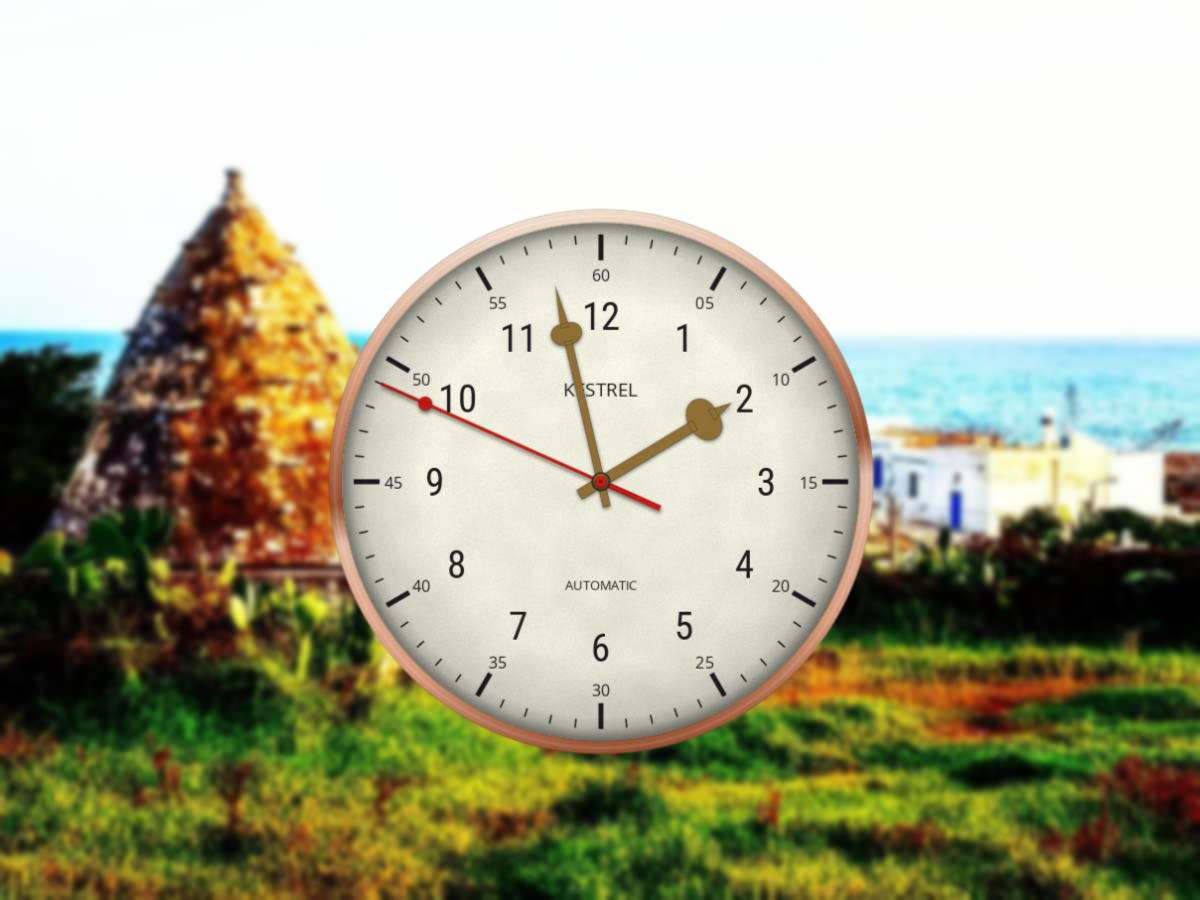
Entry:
h=1 m=57 s=49
